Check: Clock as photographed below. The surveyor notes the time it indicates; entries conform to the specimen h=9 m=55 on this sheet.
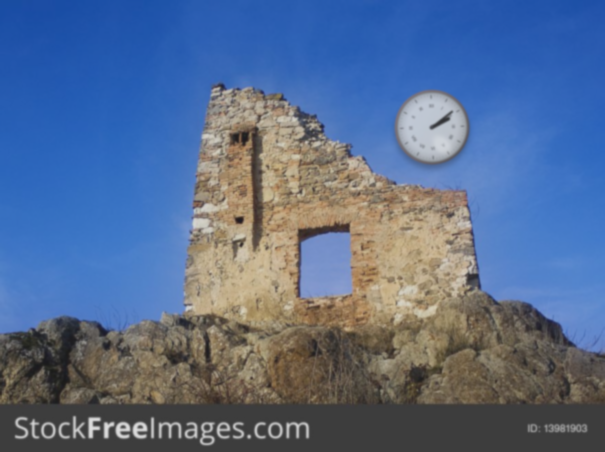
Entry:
h=2 m=9
